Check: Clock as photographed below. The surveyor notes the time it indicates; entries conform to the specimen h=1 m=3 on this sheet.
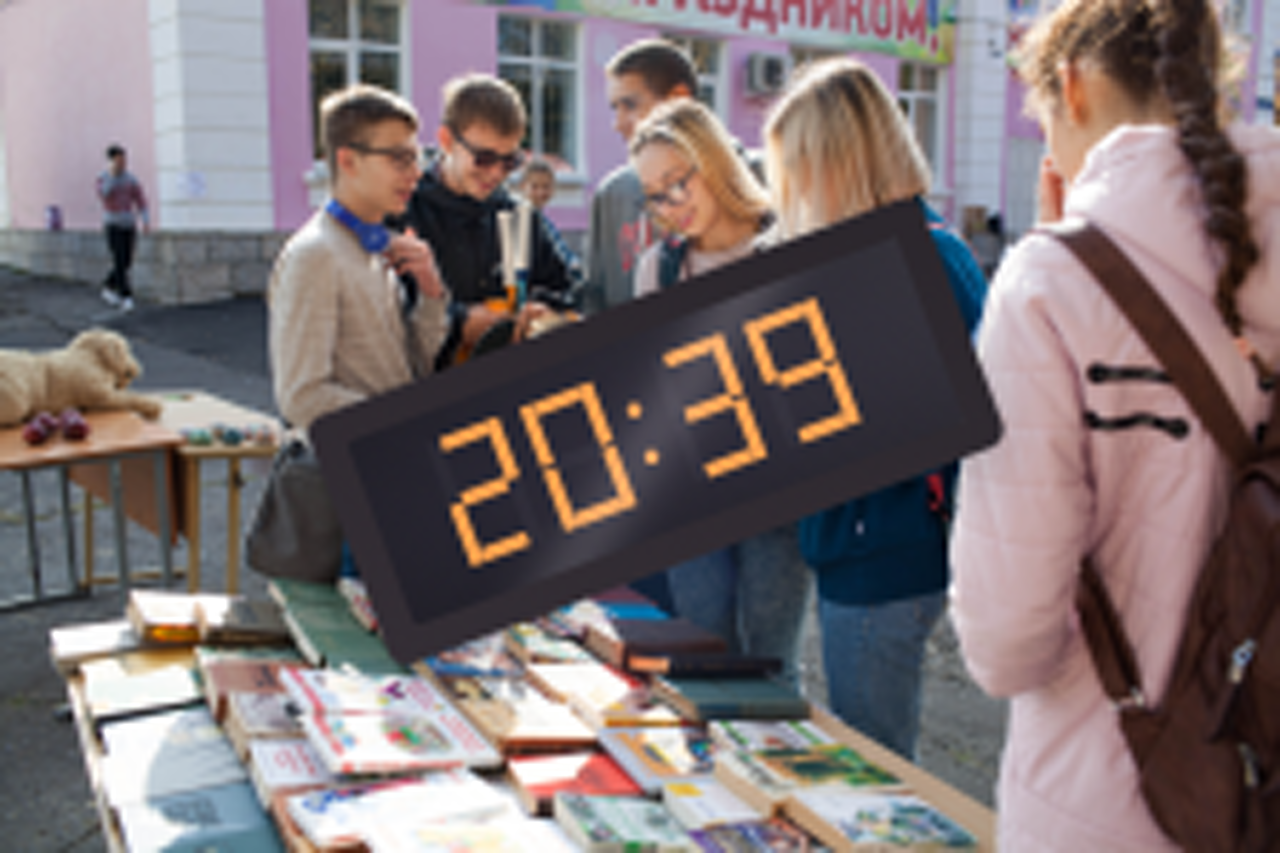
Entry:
h=20 m=39
